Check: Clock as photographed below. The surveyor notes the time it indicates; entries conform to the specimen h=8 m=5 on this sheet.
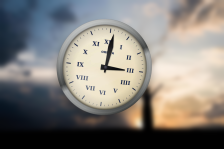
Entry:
h=3 m=1
